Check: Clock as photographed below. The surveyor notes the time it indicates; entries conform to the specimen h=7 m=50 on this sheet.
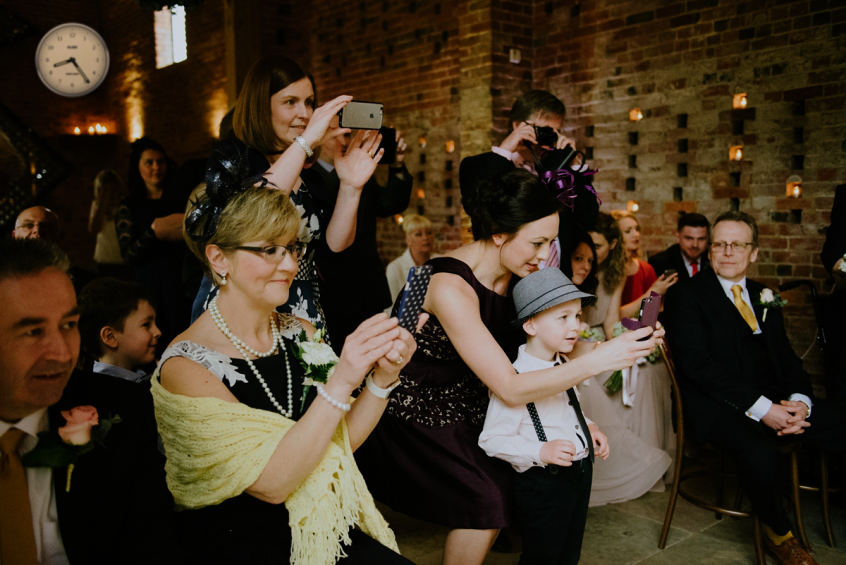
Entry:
h=8 m=24
